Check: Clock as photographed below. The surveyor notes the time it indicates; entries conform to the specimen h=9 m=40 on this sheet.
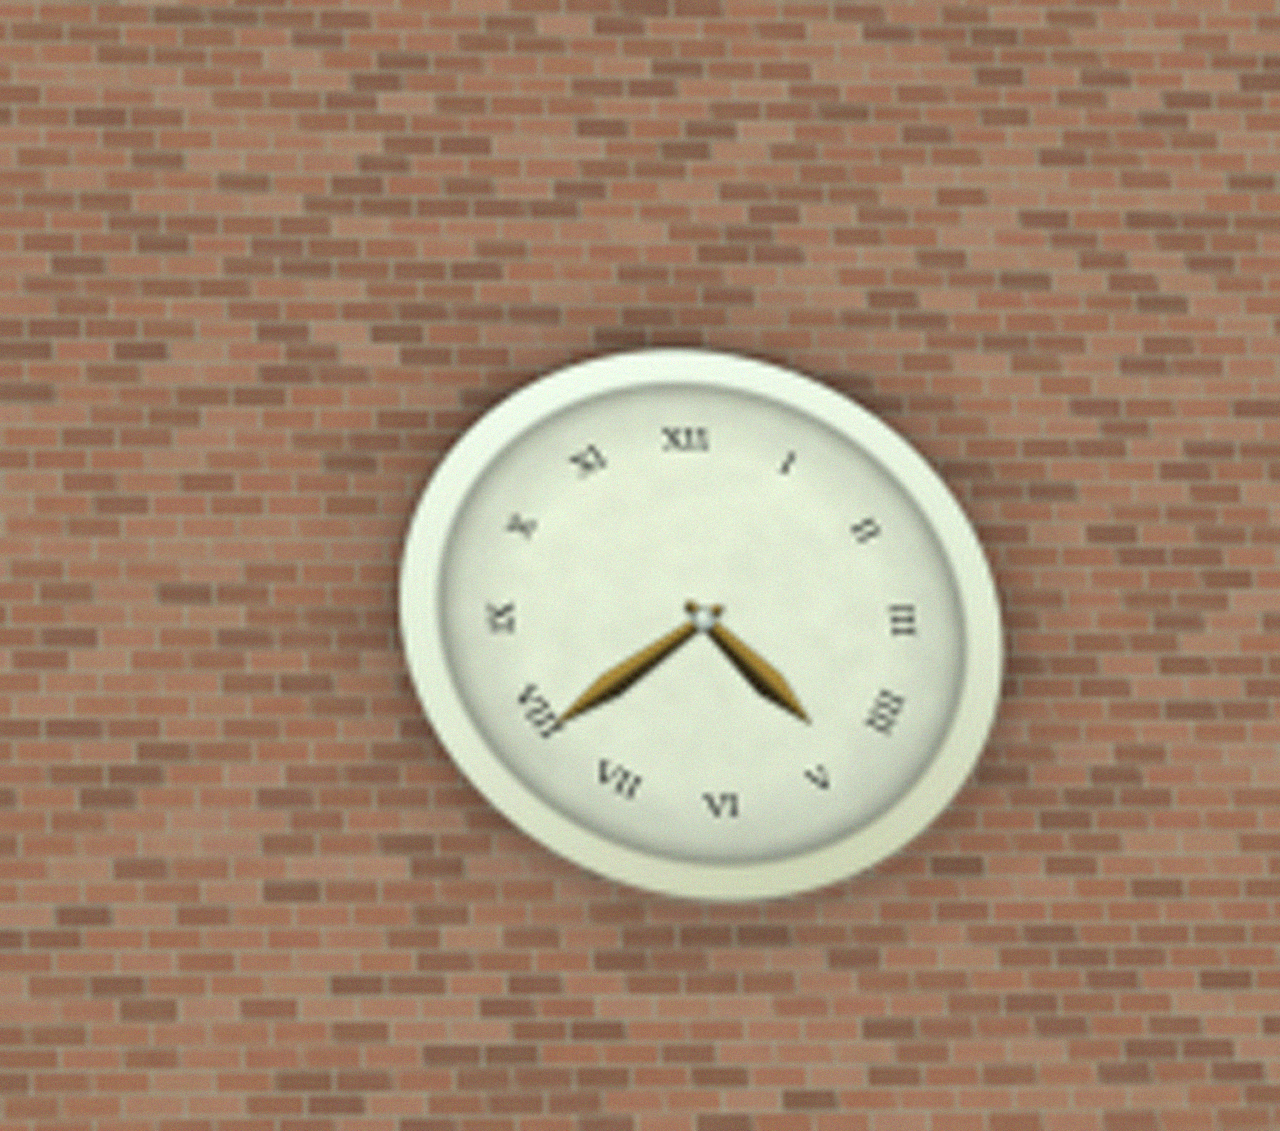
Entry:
h=4 m=39
